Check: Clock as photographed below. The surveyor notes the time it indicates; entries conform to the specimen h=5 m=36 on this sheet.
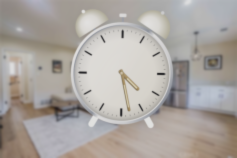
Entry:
h=4 m=28
